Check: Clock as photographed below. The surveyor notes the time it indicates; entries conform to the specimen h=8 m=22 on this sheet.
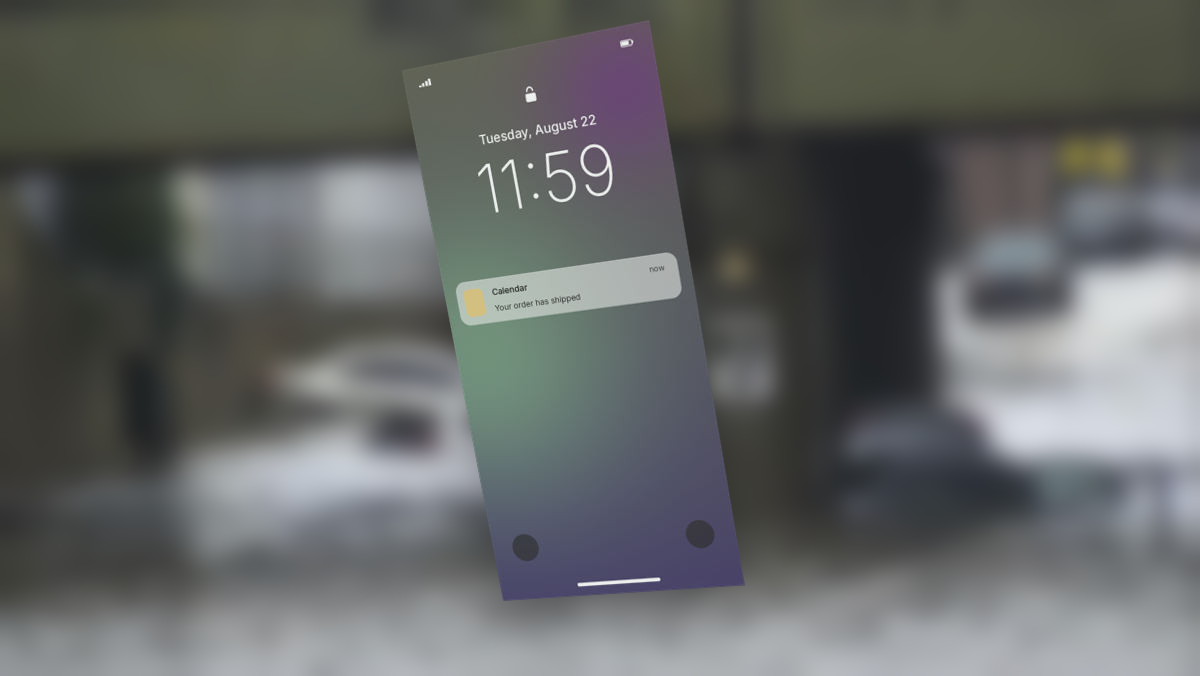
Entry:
h=11 m=59
